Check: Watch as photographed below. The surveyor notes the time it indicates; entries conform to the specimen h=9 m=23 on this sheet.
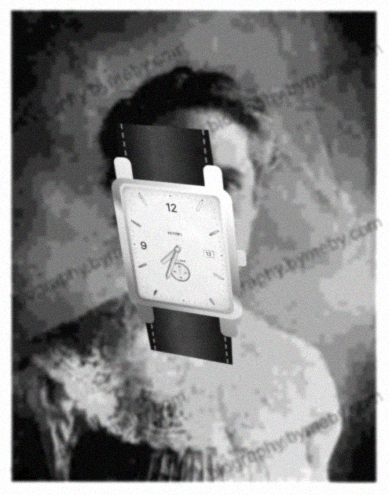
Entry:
h=7 m=34
